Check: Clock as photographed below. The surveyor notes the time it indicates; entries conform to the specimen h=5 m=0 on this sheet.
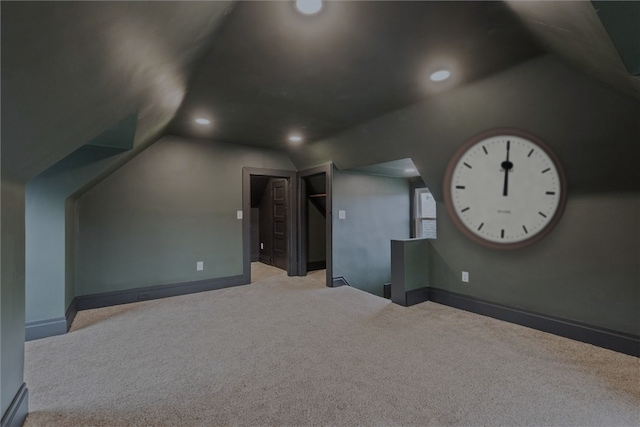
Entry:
h=12 m=0
